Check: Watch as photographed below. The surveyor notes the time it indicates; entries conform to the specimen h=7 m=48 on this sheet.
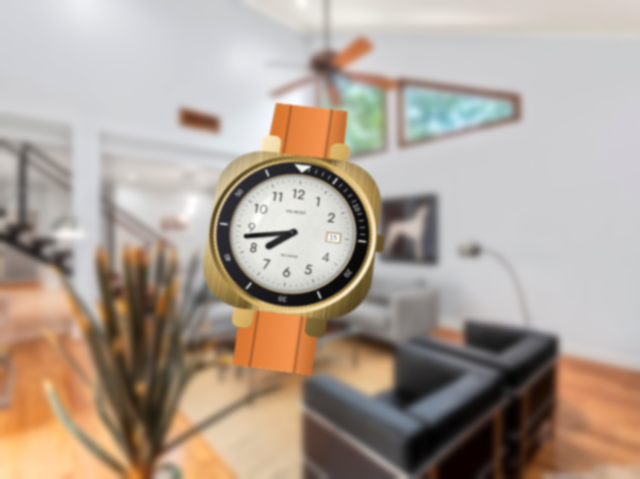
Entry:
h=7 m=43
